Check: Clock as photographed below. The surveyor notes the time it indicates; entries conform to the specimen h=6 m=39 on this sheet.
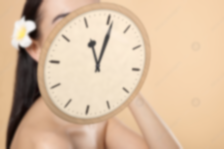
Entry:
h=11 m=1
